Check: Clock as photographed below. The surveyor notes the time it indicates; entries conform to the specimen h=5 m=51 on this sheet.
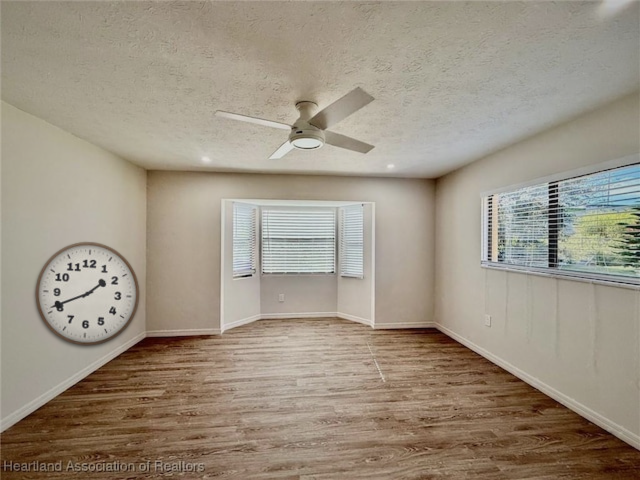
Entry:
h=1 m=41
